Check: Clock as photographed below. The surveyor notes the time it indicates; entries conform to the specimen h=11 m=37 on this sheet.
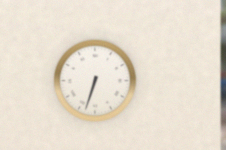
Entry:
h=6 m=33
